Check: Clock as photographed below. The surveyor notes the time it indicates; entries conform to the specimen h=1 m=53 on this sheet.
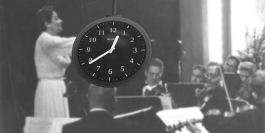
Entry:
h=12 m=39
